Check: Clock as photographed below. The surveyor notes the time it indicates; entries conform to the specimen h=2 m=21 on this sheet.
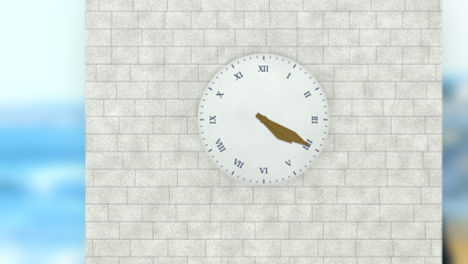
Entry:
h=4 m=20
